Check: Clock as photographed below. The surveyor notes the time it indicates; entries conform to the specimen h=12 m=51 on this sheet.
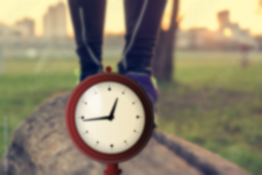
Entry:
h=12 m=44
